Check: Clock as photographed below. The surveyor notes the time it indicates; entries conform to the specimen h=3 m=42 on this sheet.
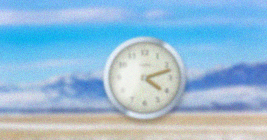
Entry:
h=4 m=12
